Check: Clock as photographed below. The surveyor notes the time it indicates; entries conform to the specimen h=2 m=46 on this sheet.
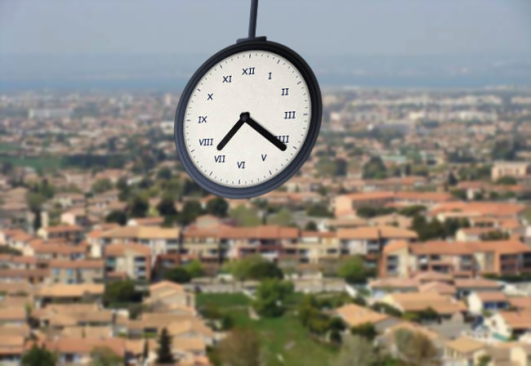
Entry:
h=7 m=21
